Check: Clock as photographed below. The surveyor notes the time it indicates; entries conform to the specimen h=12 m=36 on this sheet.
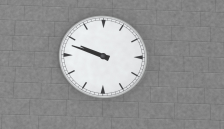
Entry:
h=9 m=48
